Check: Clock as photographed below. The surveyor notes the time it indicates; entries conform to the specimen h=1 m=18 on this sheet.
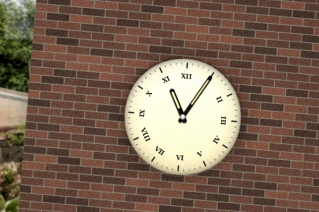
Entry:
h=11 m=5
